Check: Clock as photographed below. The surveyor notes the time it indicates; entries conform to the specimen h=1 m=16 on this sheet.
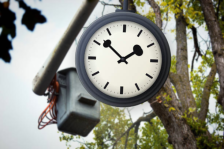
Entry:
h=1 m=52
